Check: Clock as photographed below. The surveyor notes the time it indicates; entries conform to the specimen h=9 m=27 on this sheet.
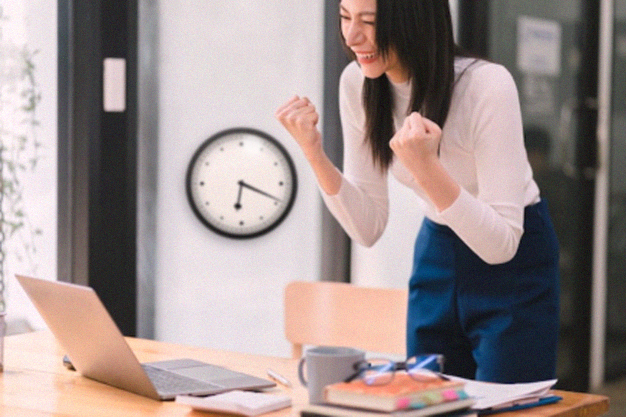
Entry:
h=6 m=19
